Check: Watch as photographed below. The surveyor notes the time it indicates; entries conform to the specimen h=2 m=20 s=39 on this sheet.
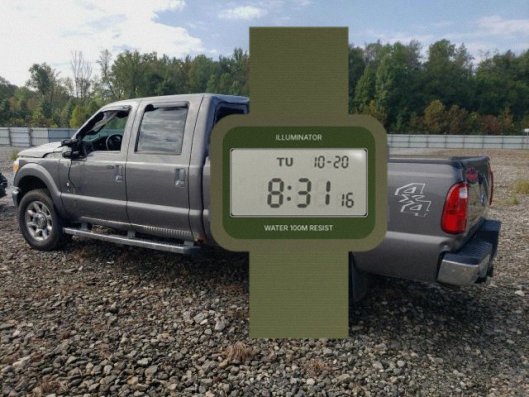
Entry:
h=8 m=31 s=16
